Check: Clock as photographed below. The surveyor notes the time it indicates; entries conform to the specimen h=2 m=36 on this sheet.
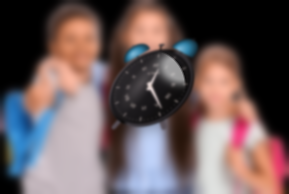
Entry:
h=12 m=24
